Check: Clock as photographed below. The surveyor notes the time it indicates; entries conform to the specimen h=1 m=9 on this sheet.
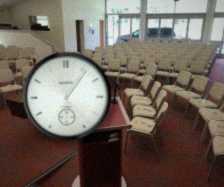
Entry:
h=1 m=6
